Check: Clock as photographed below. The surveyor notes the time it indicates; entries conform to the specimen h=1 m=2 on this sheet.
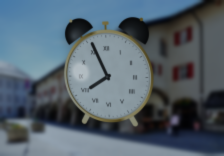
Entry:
h=7 m=56
